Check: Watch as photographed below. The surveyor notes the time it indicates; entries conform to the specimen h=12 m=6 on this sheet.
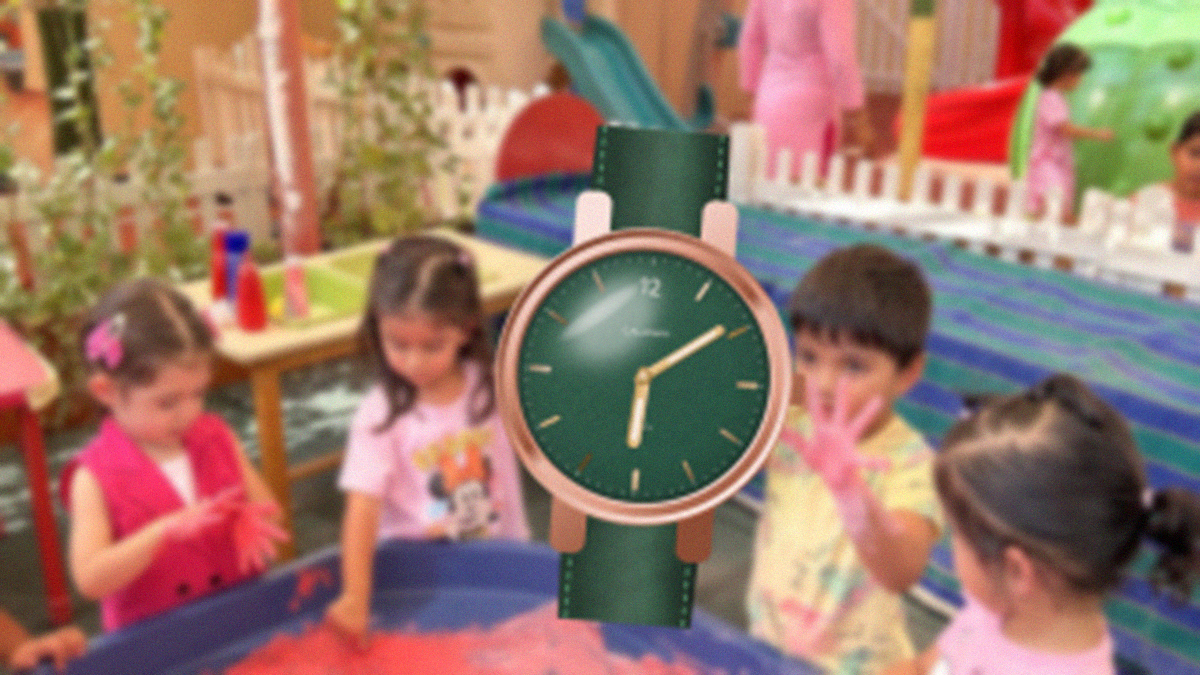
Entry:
h=6 m=9
